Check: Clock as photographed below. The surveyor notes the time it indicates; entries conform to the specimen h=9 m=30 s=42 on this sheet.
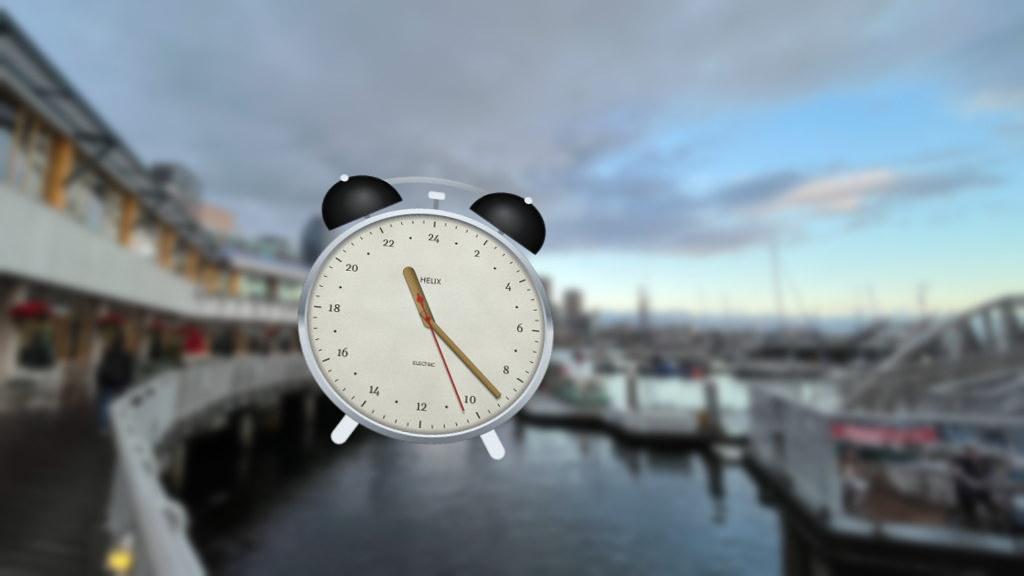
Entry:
h=22 m=22 s=26
